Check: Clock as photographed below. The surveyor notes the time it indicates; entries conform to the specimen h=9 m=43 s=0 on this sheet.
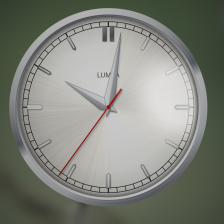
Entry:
h=10 m=1 s=36
